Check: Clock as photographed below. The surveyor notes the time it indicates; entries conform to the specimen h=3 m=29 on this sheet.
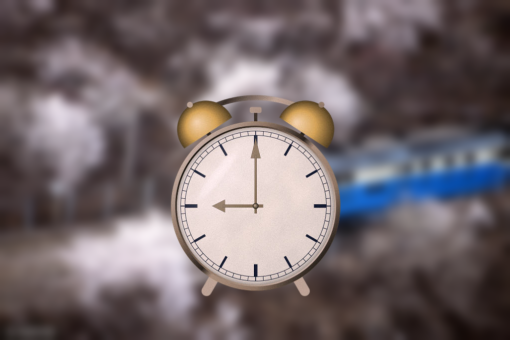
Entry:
h=9 m=0
